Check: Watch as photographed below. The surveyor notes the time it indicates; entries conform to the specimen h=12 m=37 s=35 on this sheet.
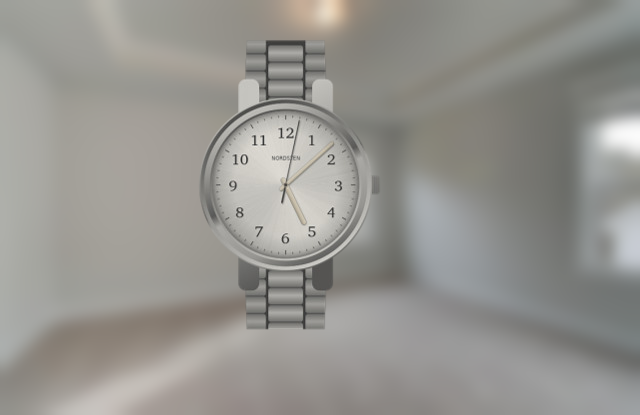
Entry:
h=5 m=8 s=2
